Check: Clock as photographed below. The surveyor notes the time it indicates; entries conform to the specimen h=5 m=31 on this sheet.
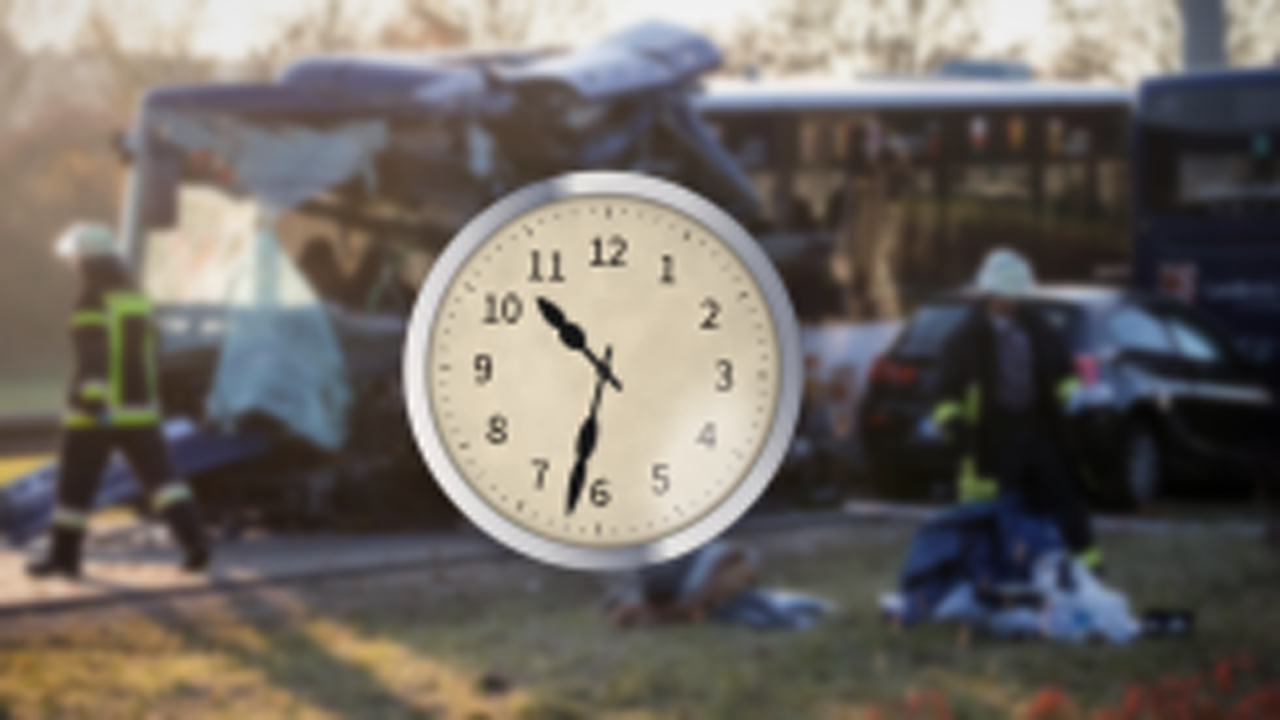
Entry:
h=10 m=32
